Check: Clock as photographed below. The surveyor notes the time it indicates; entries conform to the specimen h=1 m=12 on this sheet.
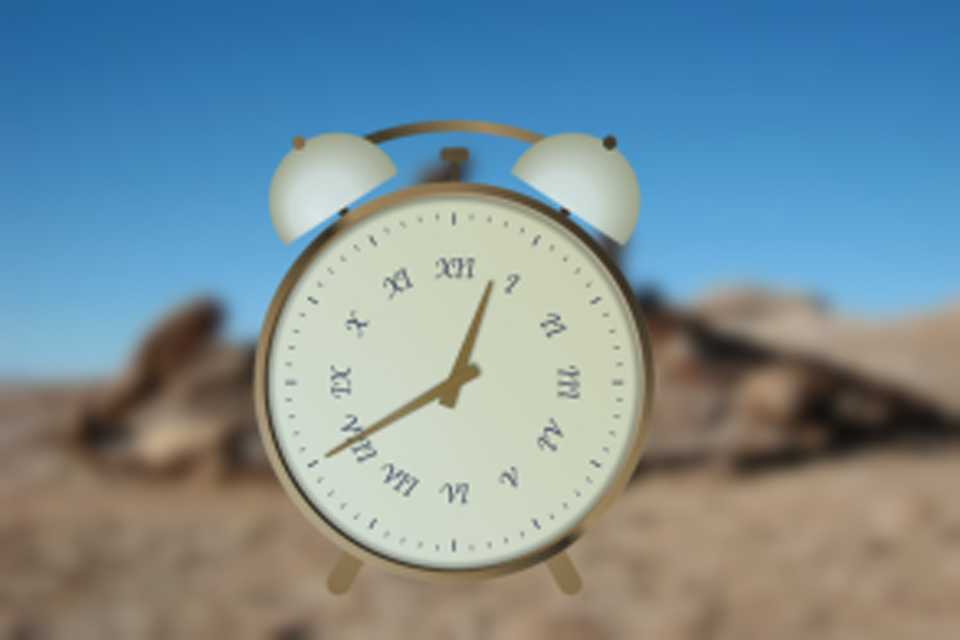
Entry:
h=12 m=40
